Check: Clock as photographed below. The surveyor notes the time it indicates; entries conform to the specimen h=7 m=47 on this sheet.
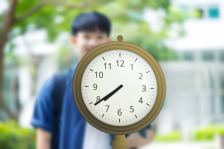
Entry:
h=7 m=39
